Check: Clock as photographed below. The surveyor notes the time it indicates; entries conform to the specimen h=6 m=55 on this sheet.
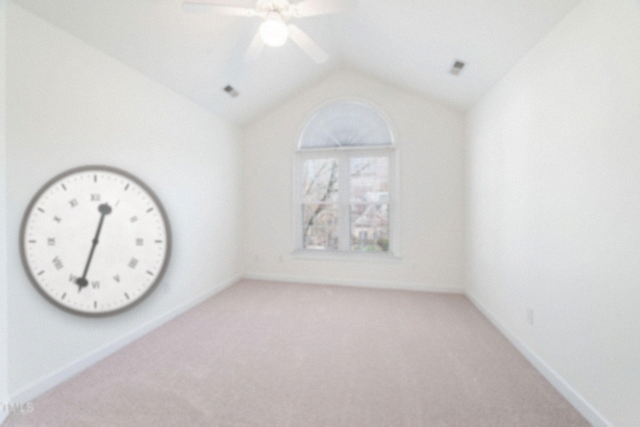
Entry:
h=12 m=33
